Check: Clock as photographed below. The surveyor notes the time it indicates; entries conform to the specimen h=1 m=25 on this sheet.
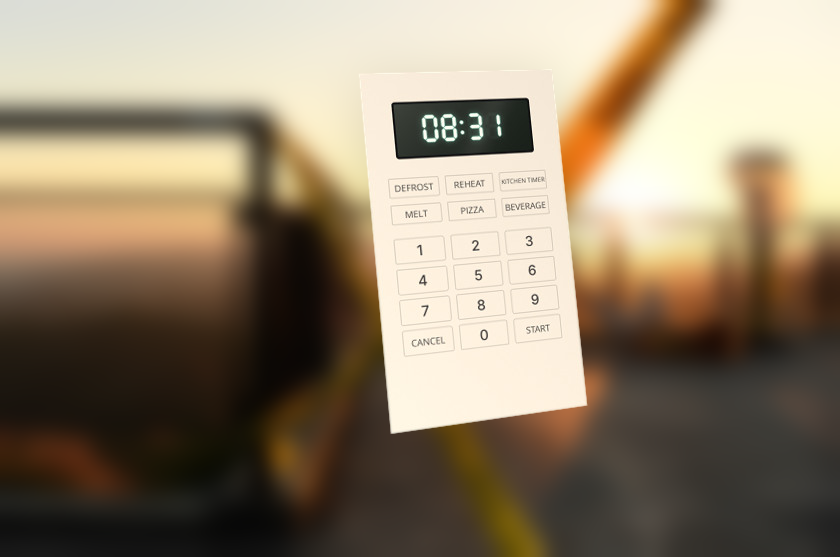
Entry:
h=8 m=31
